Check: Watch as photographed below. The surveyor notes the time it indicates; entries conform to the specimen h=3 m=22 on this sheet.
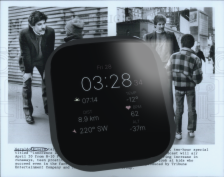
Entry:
h=3 m=28
